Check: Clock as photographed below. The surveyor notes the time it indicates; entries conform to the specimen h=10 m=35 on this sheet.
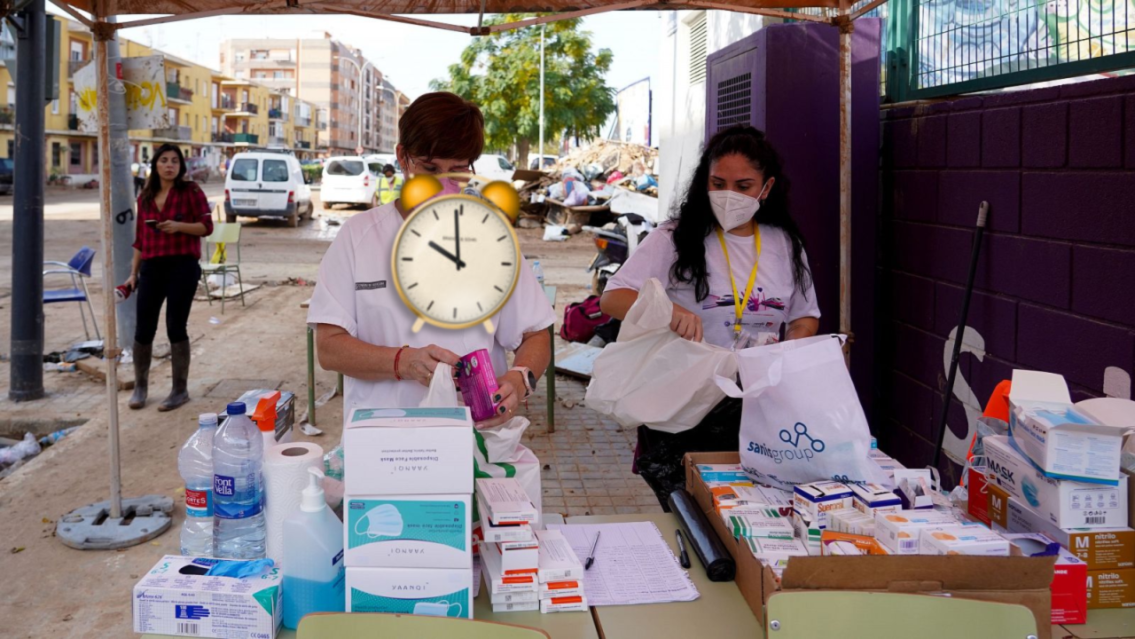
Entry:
h=9 m=59
